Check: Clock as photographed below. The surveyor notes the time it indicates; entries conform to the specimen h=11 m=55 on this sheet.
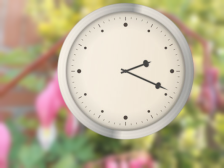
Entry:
h=2 m=19
